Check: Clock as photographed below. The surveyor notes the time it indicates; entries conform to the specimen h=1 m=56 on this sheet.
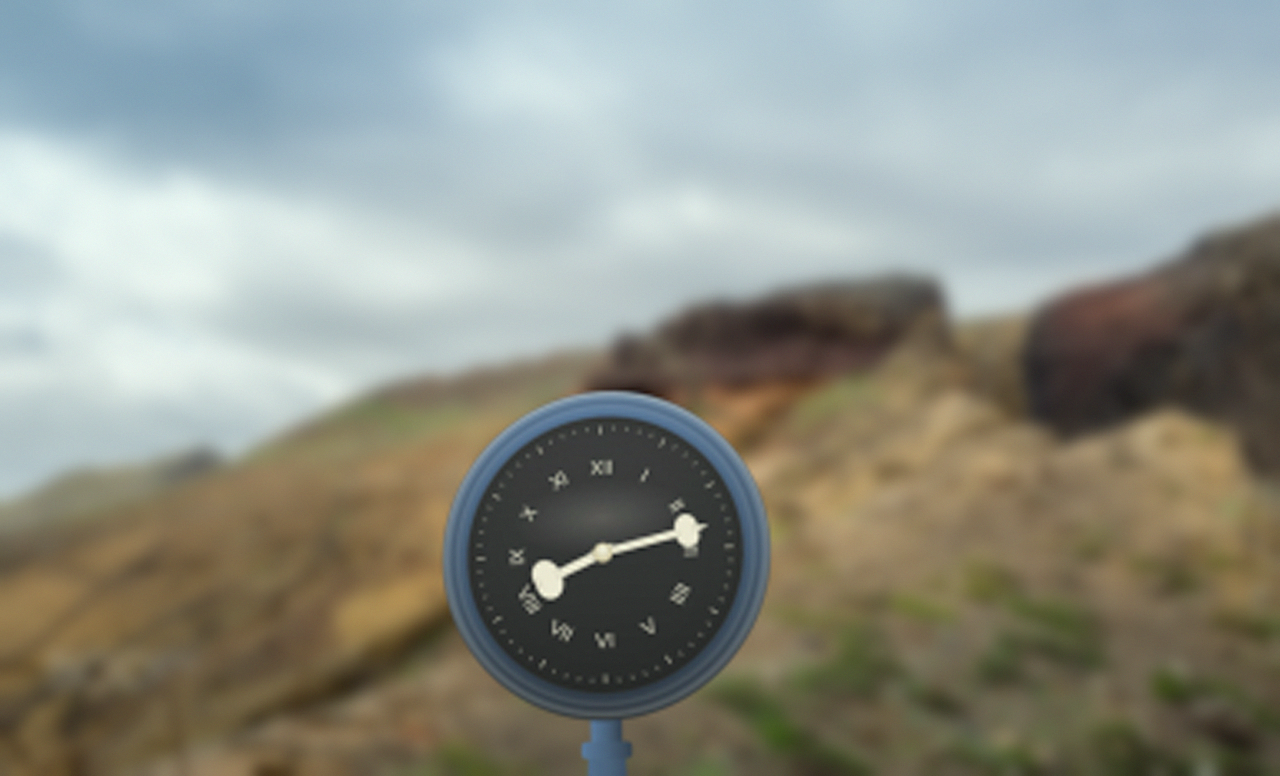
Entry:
h=8 m=13
